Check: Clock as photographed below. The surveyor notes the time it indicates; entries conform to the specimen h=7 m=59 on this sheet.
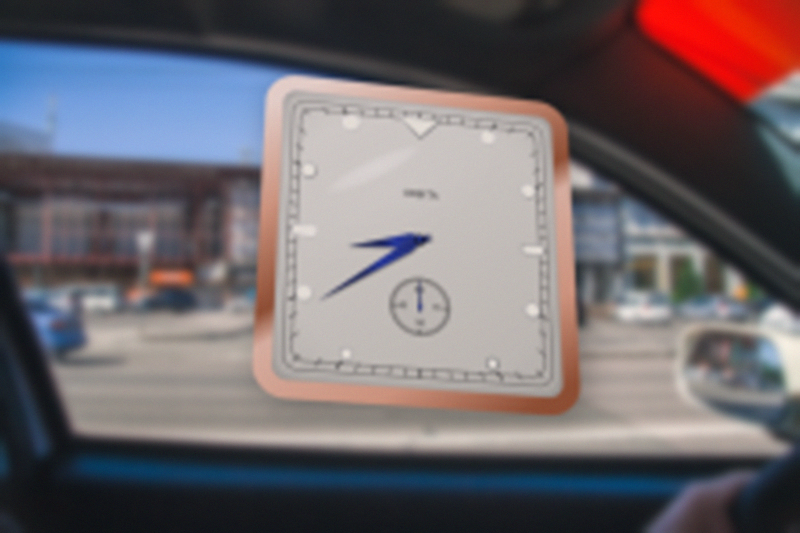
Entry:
h=8 m=39
